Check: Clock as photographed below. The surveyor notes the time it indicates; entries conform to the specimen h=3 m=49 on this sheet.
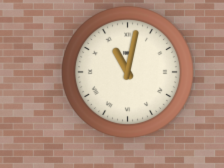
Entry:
h=11 m=2
